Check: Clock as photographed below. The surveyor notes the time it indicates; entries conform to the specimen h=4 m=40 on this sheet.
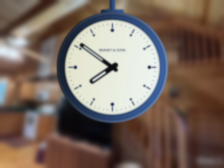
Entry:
h=7 m=51
